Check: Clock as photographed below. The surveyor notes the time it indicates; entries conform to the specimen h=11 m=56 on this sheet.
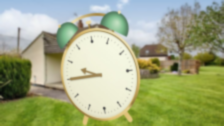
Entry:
h=9 m=45
